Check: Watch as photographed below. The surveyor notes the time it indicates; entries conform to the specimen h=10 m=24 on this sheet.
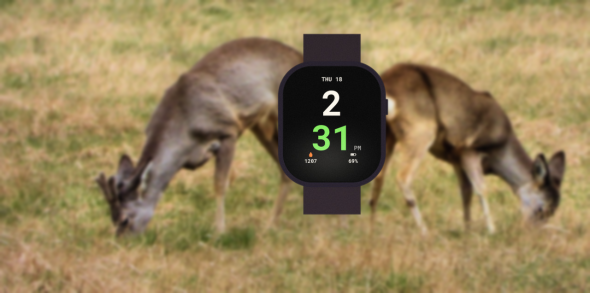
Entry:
h=2 m=31
